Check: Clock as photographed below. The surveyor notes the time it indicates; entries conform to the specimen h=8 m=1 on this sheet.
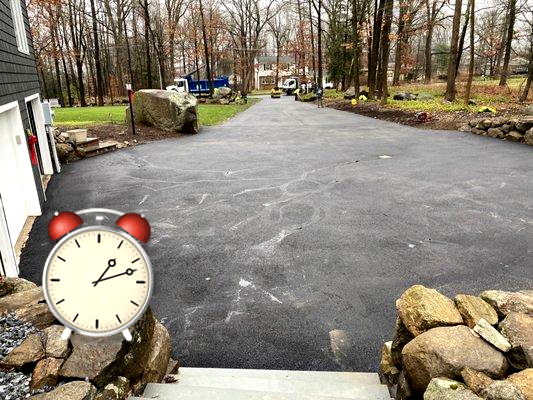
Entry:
h=1 m=12
